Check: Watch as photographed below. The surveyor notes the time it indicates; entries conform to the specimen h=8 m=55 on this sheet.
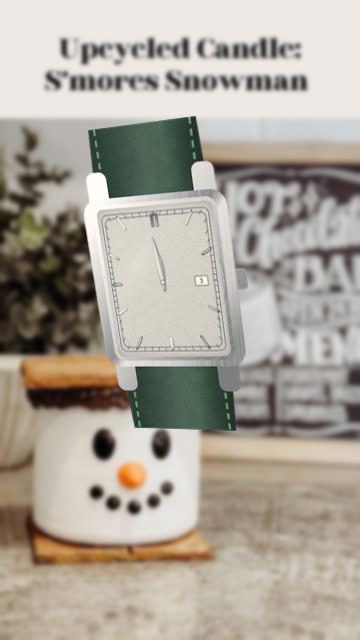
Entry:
h=11 m=59
